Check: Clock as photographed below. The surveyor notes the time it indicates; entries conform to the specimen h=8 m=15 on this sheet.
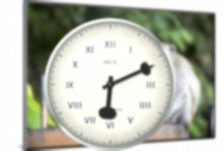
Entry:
h=6 m=11
